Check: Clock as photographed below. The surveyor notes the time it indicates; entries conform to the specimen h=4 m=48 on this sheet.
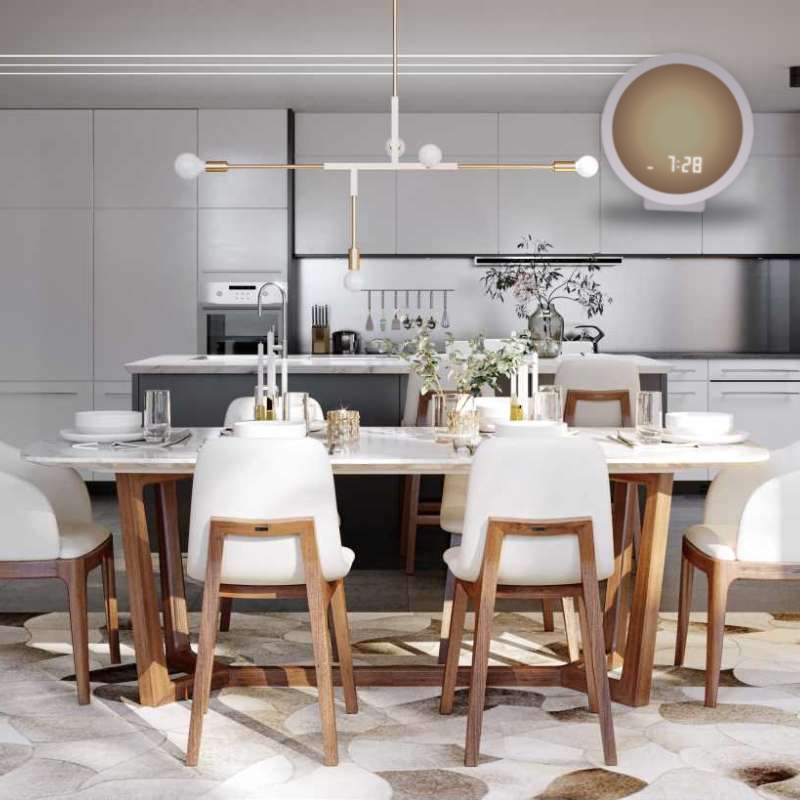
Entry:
h=7 m=28
